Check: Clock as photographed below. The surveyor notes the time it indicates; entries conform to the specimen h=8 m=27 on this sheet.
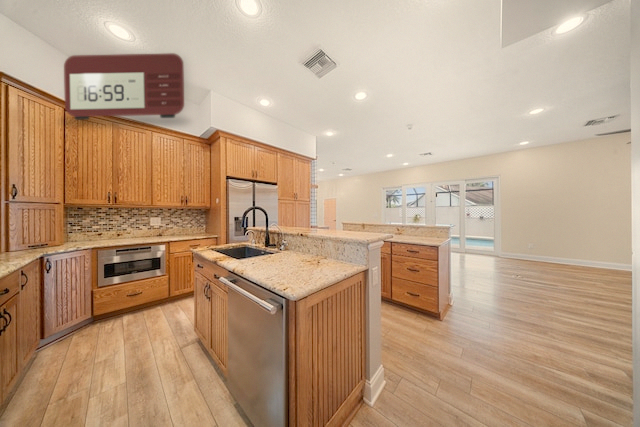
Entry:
h=16 m=59
